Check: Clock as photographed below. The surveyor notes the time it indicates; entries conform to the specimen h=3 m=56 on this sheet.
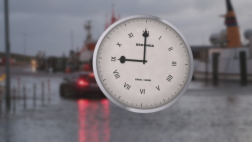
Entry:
h=9 m=0
